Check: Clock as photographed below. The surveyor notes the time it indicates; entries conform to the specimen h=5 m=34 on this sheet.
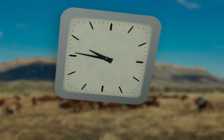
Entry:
h=9 m=46
